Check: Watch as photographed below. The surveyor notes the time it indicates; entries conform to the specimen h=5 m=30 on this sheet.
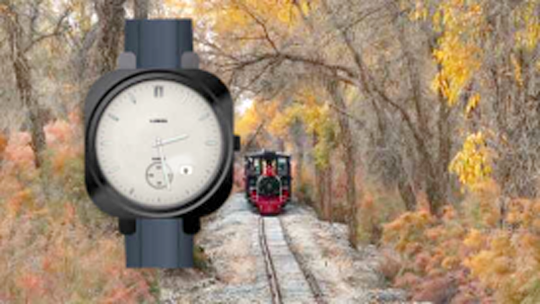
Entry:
h=2 m=28
